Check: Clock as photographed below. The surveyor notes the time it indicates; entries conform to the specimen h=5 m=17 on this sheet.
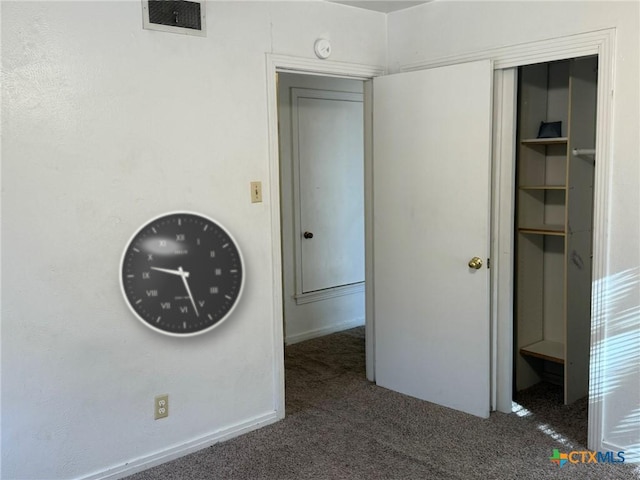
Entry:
h=9 m=27
